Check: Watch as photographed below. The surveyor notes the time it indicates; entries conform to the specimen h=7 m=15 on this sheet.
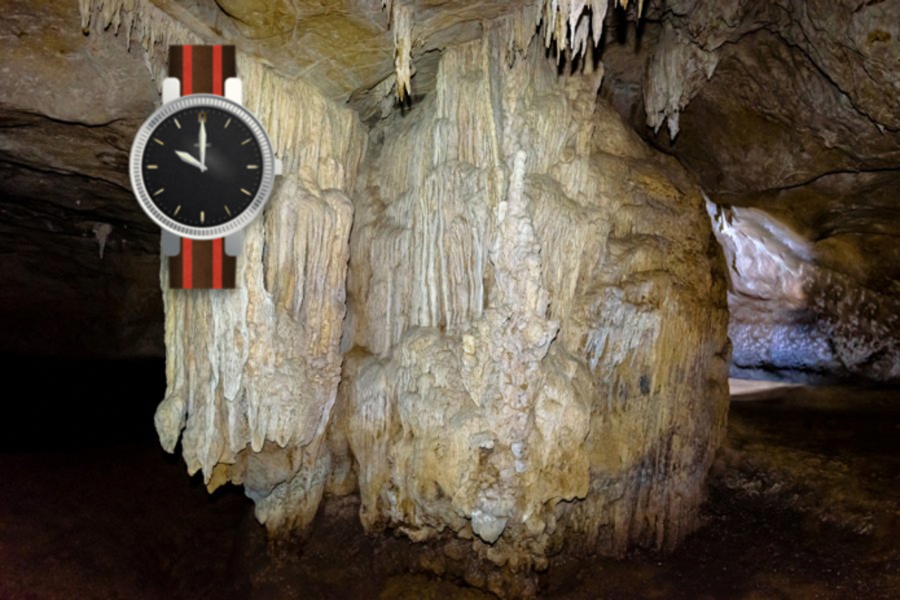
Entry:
h=10 m=0
